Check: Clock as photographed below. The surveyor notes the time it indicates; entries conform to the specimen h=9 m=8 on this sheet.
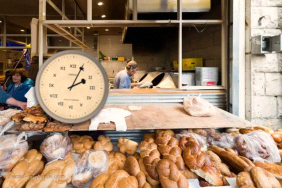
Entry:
h=2 m=4
